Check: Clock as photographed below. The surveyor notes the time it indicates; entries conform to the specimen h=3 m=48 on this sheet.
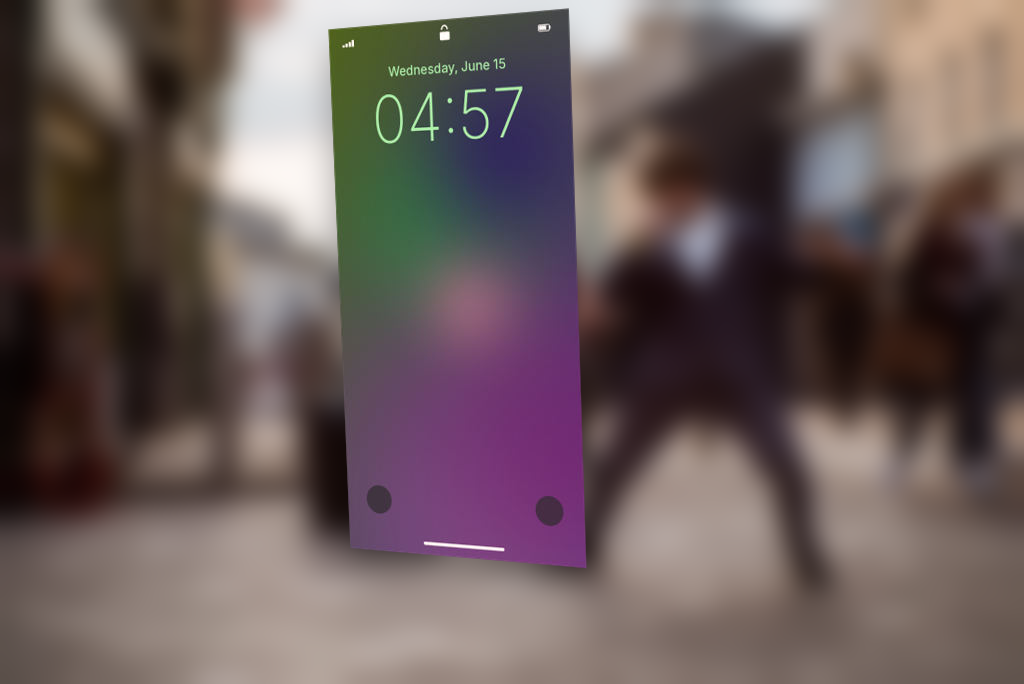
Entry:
h=4 m=57
